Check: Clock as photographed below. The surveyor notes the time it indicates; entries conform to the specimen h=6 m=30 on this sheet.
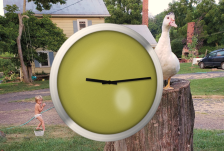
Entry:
h=9 m=14
